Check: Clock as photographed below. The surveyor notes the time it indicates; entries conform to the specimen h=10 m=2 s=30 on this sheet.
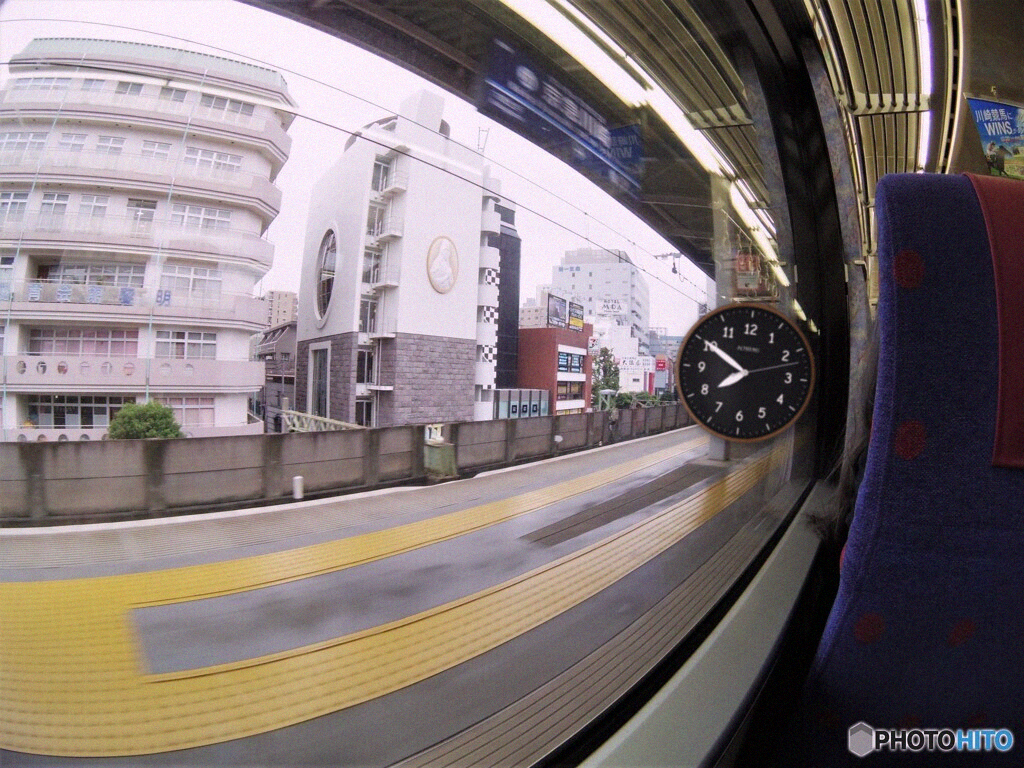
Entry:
h=7 m=50 s=12
